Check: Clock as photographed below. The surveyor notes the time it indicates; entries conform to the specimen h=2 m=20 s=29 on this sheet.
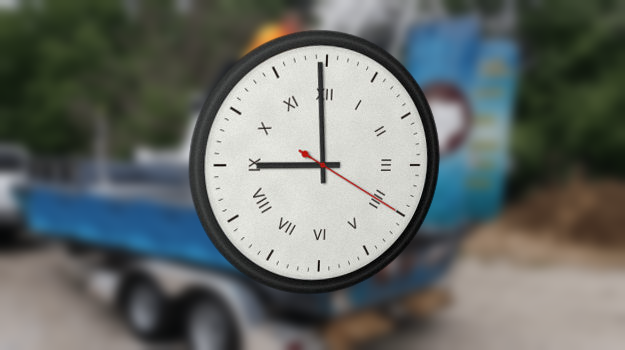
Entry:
h=8 m=59 s=20
